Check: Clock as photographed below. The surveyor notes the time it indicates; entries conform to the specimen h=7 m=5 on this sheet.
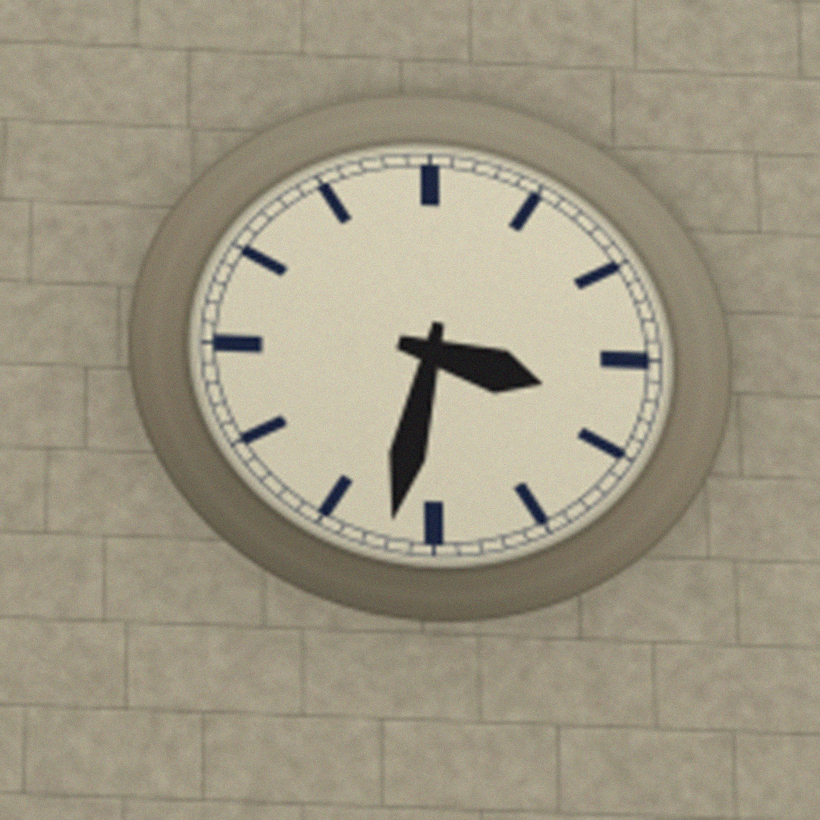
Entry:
h=3 m=32
